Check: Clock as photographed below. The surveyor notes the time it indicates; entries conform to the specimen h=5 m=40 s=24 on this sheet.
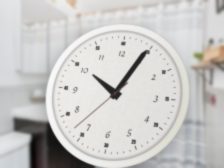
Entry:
h=10 m=4 s=37
